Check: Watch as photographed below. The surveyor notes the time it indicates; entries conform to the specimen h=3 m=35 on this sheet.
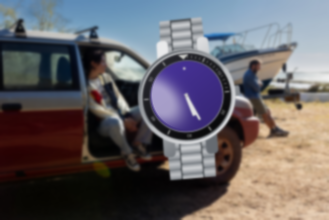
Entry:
h=5 m=26
